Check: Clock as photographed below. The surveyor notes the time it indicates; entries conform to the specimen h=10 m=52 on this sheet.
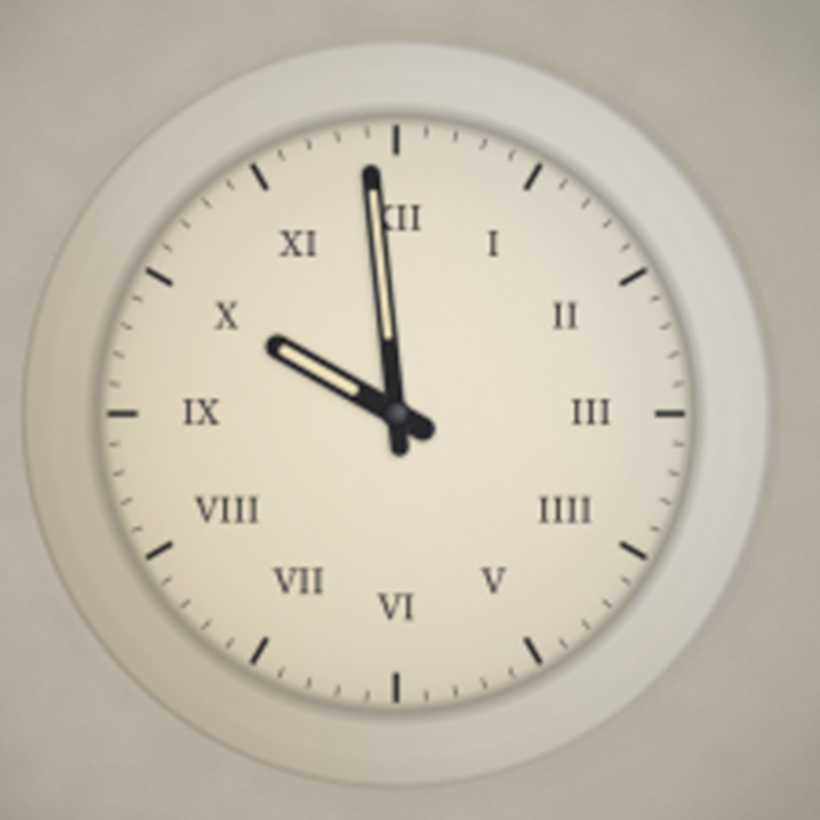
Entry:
h=9 m=59
